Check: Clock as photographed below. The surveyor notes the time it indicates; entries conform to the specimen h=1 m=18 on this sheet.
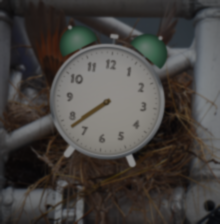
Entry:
h=7 m=38
